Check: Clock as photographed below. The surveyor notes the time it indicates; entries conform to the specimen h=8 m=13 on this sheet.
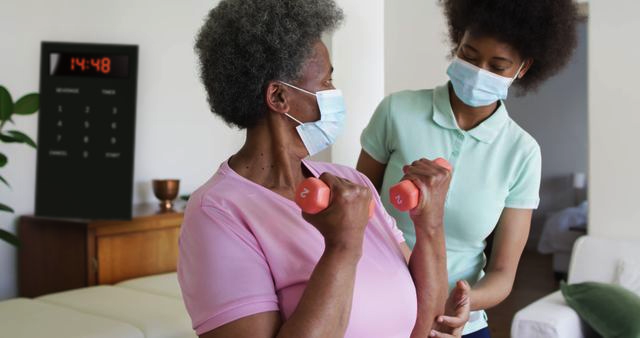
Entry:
h=14 m=48
